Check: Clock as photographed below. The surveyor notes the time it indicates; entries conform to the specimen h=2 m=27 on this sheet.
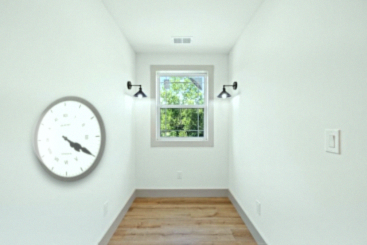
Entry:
h=4 m=20
